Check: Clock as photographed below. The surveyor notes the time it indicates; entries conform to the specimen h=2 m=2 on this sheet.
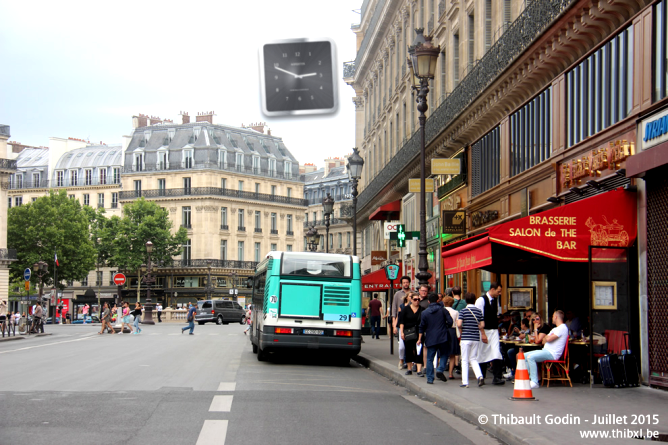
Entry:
h=2 m=49
